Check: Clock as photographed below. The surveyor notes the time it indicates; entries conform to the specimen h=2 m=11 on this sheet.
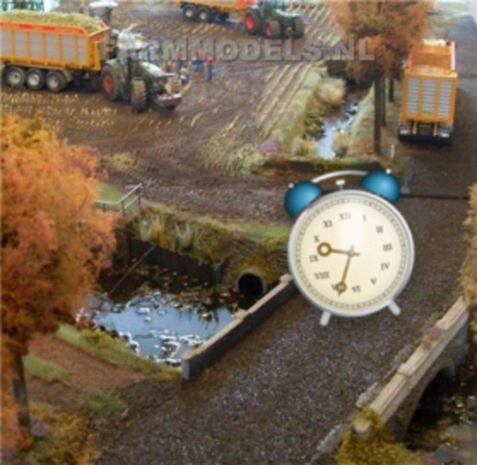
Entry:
h=9 m=34
